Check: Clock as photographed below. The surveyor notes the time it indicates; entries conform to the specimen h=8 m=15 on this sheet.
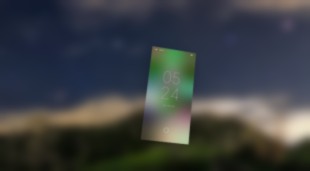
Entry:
h=5 m=24
